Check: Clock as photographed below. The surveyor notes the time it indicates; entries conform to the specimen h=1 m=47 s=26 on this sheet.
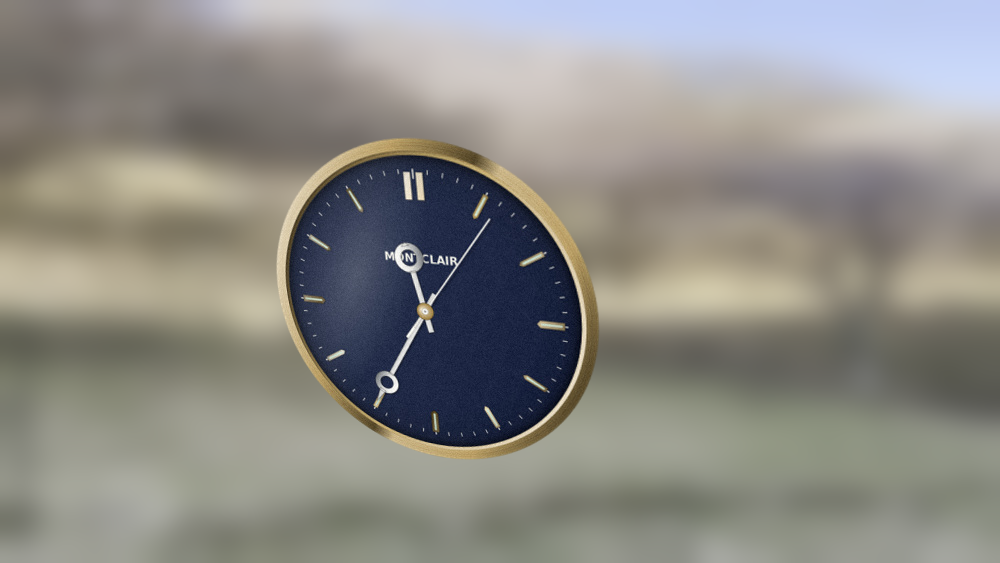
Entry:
h=11 m=35 s=6
